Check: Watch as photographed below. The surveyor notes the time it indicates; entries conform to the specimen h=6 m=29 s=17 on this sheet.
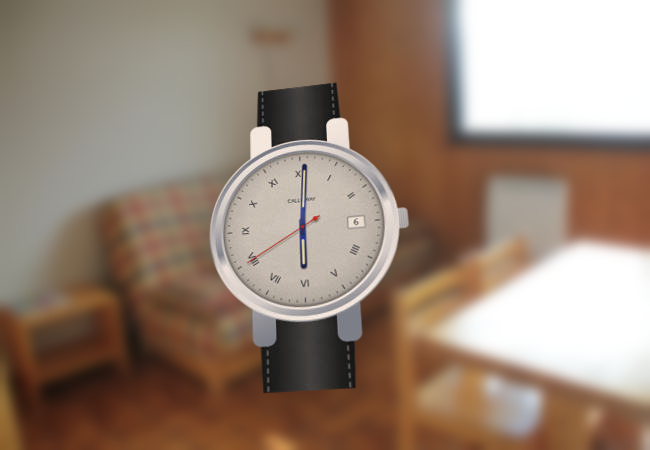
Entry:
h=6 m=0 s=40
